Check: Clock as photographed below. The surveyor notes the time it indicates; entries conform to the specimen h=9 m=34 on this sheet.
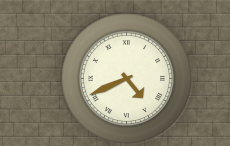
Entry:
h=4 m=41
